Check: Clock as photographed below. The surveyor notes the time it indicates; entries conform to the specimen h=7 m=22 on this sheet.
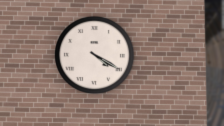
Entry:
h=4 m=20
